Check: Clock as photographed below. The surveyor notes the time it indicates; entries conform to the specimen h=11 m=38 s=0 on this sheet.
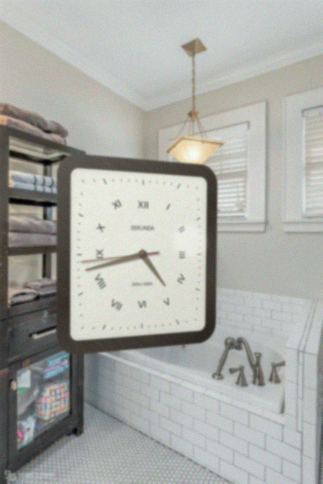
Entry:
h=4 m=42 s=44
